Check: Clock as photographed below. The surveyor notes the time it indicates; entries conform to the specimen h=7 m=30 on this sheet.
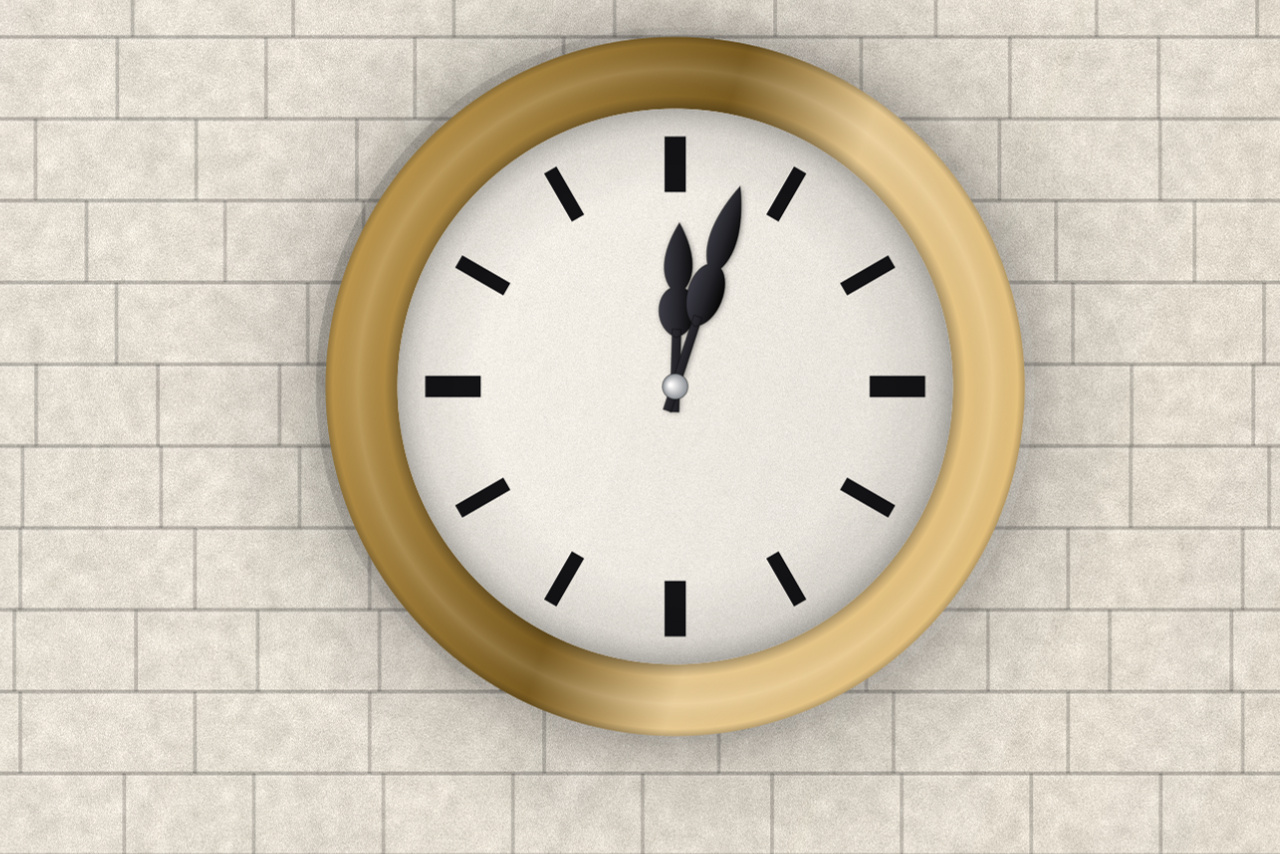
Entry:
h=12 m=3
